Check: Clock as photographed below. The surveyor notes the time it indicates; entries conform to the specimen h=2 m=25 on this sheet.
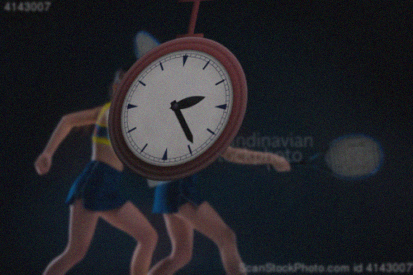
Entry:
h=2 m=24
